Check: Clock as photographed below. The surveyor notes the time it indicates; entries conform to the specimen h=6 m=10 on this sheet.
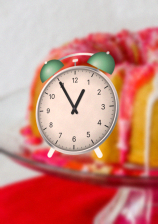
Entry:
h=12 m=55
